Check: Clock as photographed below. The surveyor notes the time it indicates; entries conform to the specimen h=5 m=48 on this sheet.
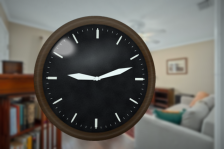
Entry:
h=9 m=12
